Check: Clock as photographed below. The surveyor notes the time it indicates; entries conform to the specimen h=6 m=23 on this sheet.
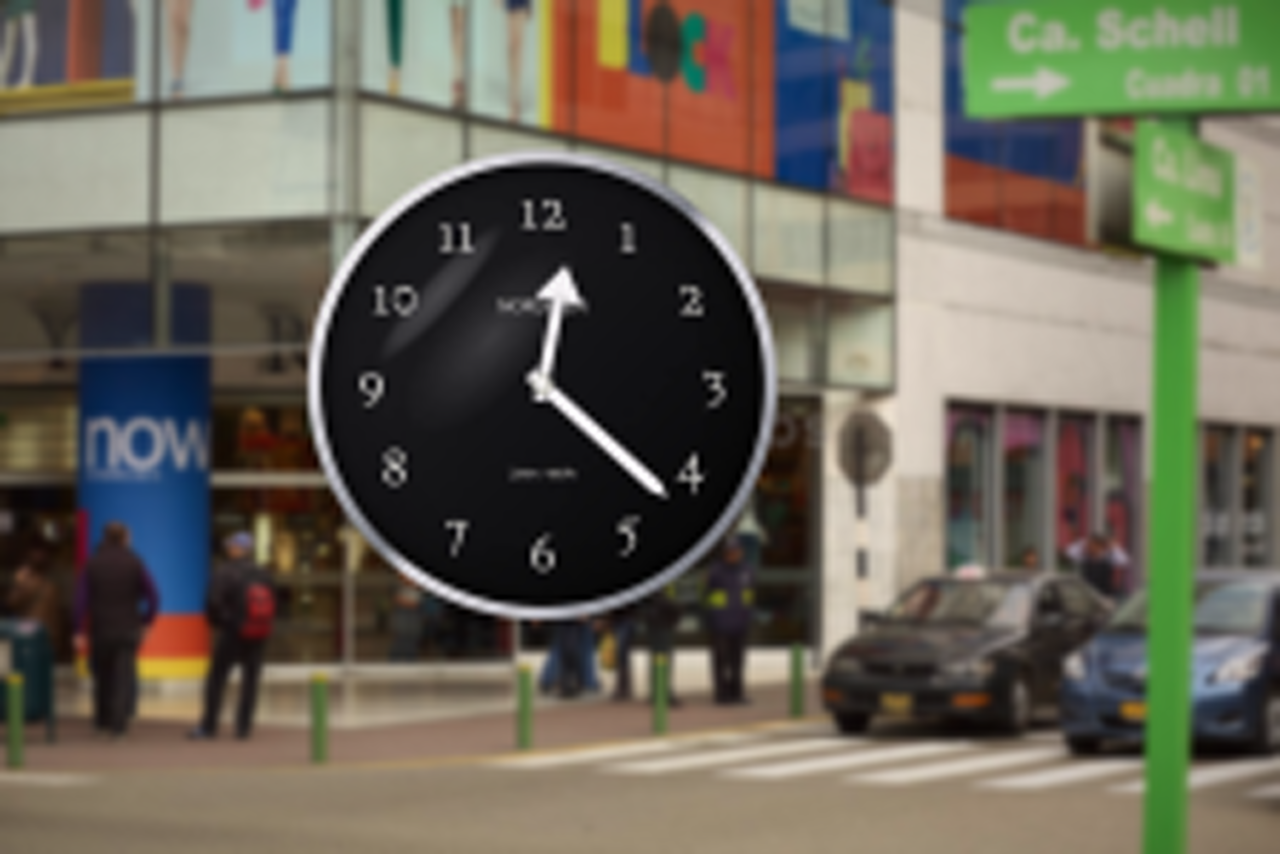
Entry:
h=12 m=22
